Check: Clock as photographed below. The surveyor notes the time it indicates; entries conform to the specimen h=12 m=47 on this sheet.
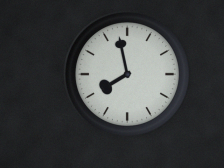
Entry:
h=7 m=58
